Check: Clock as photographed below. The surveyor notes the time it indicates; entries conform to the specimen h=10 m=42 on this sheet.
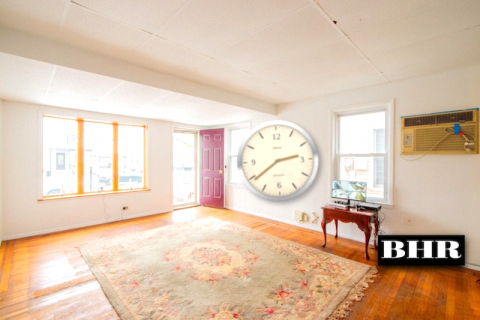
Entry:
h=2 m=39
